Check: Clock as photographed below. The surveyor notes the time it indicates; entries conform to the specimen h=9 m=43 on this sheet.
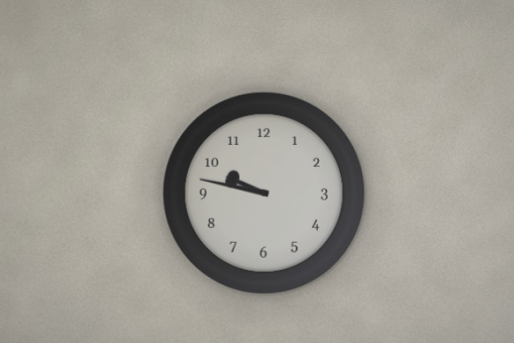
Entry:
h=9 m=47
